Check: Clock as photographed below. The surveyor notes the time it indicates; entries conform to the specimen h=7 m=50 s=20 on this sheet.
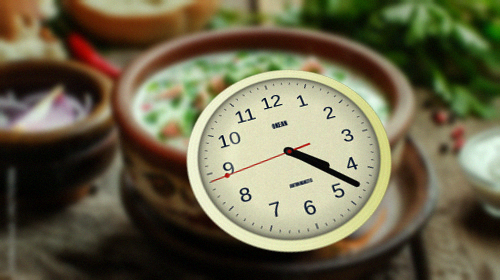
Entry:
h=4 m=22 s=44
